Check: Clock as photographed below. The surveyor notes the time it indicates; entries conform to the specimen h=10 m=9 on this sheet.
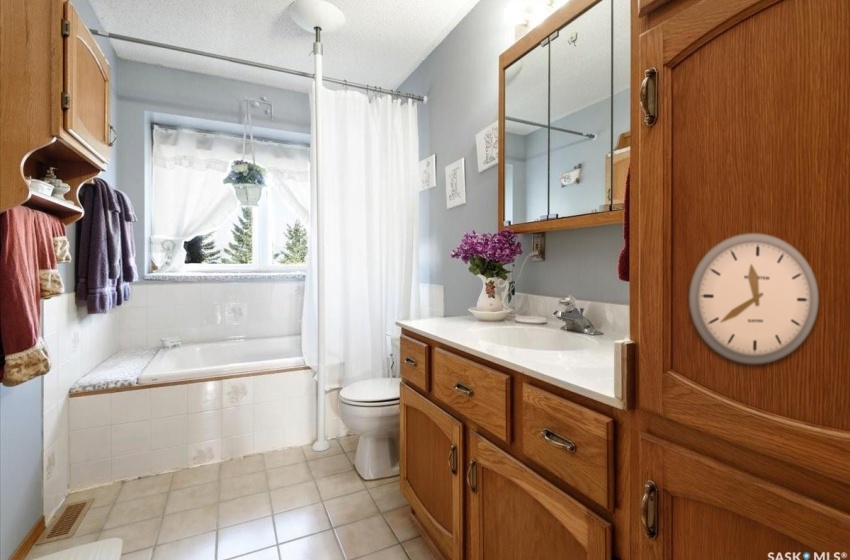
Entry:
h=11 m=39
